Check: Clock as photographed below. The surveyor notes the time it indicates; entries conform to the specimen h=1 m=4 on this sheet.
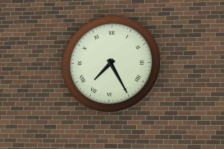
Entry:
h=7 m=25
